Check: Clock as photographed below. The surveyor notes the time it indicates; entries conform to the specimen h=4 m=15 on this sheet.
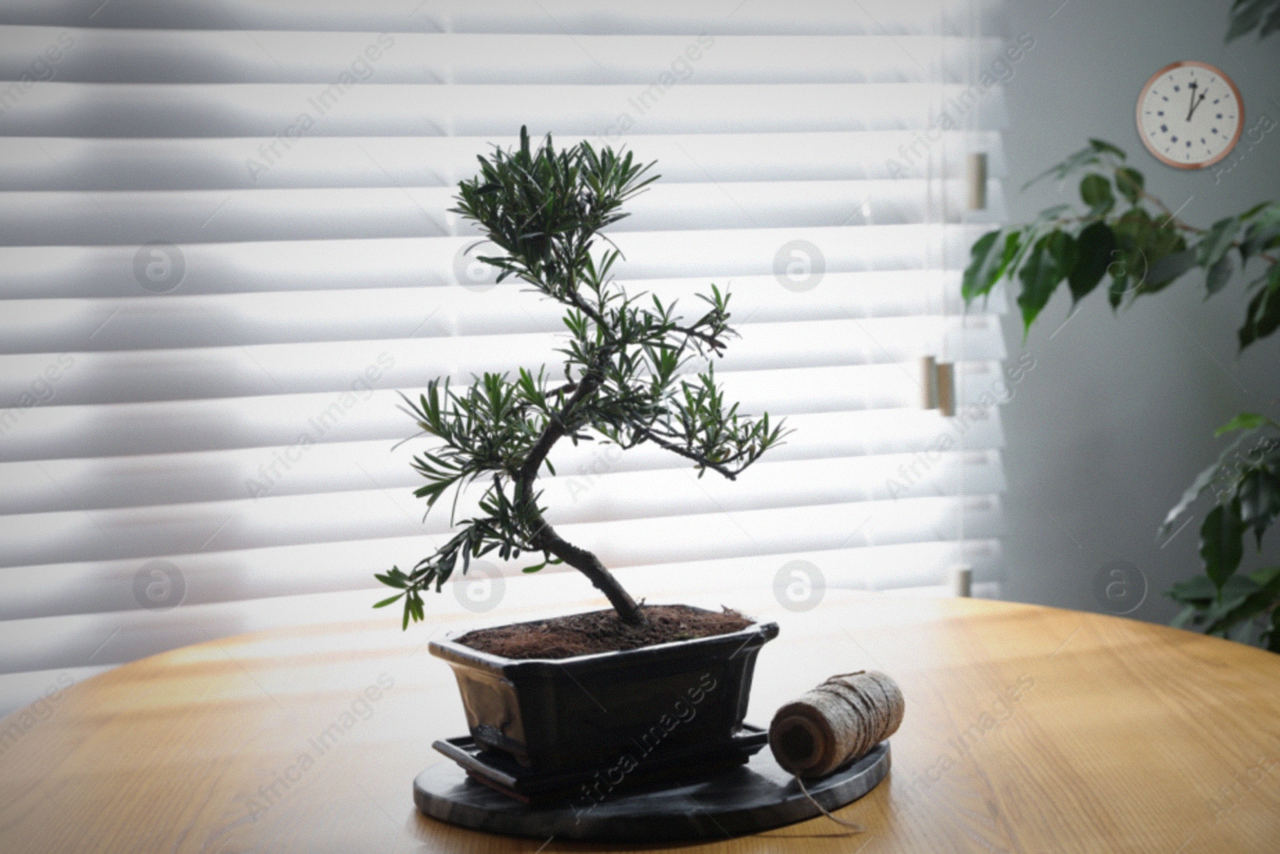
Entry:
h=1 m=1
